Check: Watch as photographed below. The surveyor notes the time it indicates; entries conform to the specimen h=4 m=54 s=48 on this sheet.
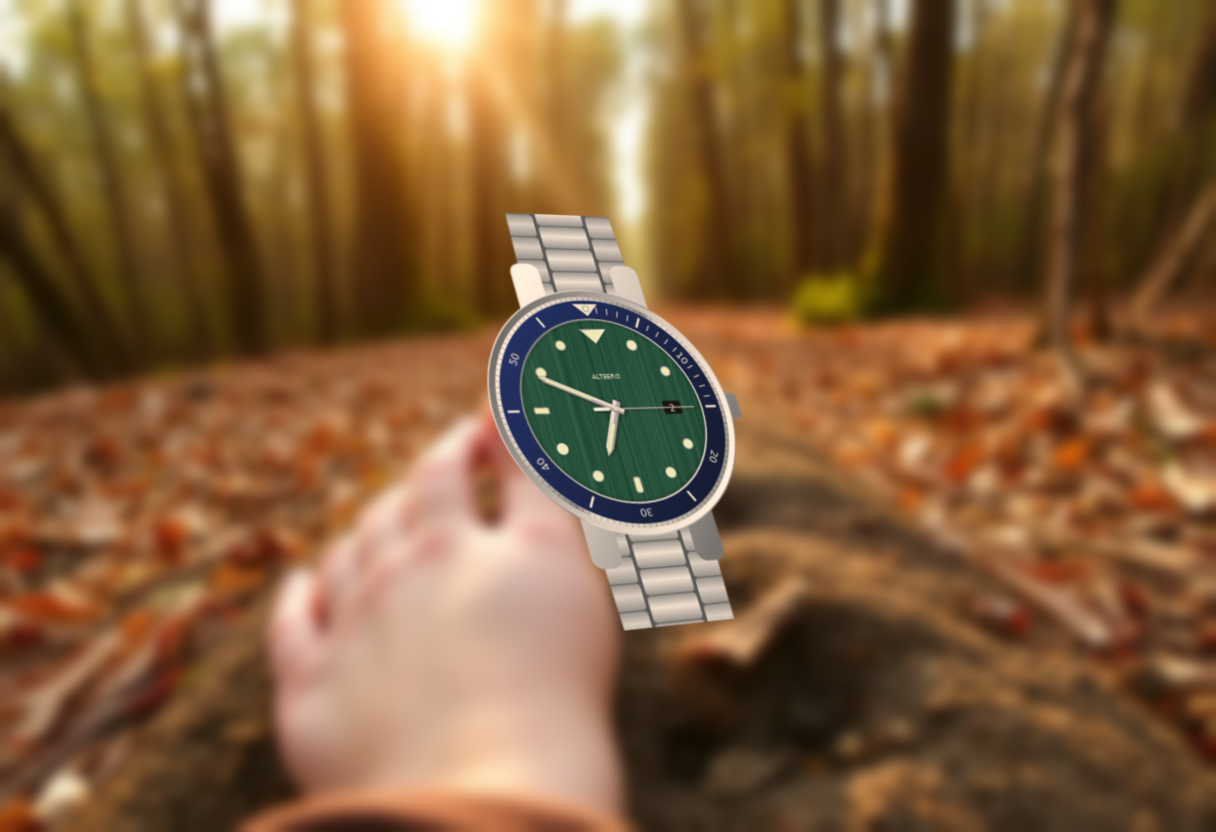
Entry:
h=6 m=49 s=15
